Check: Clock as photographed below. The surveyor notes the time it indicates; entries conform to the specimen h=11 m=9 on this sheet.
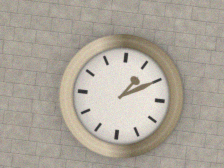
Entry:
h=1 m=10
